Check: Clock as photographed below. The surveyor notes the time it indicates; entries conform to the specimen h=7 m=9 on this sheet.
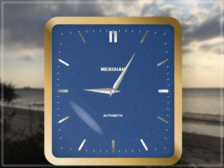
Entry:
h=9 m=5
